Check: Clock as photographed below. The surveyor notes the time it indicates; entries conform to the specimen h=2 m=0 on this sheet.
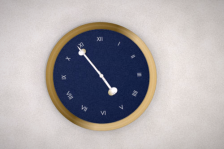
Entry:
h=4 m=54
